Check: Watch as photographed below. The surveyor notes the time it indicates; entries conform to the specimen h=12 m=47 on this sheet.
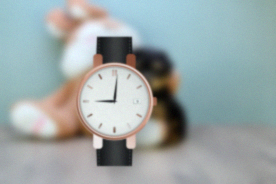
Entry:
h=9 m=1
